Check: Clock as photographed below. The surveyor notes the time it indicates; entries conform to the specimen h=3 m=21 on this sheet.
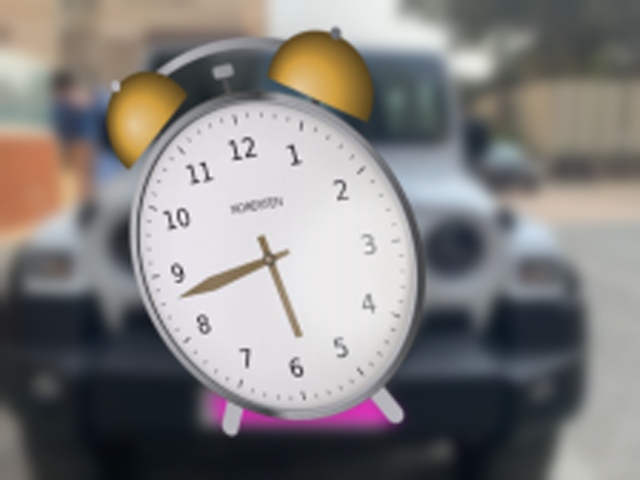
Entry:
h=5 m=43
